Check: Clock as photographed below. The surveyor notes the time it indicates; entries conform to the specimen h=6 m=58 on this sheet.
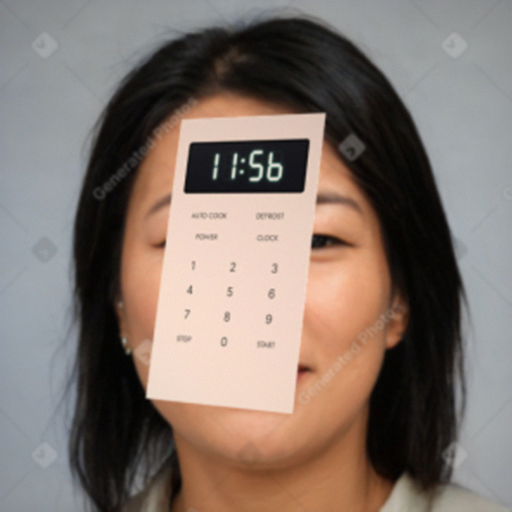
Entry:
h=11 m=56
